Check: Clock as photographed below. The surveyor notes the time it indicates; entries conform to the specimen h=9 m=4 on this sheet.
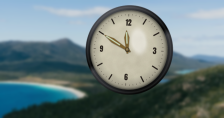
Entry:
h=11 m=50
